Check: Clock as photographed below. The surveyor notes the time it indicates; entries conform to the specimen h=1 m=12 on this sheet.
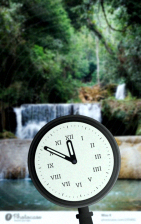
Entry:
h=11 m=51
